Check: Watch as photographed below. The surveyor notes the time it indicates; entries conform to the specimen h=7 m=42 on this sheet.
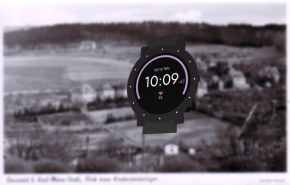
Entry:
h=10 m=9
